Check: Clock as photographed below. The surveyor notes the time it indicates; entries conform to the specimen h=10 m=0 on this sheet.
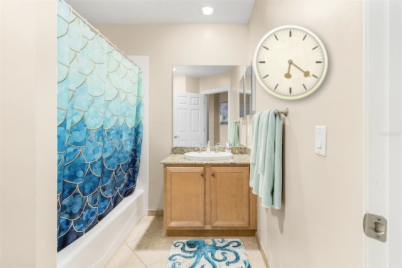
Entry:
h=6 m=21
